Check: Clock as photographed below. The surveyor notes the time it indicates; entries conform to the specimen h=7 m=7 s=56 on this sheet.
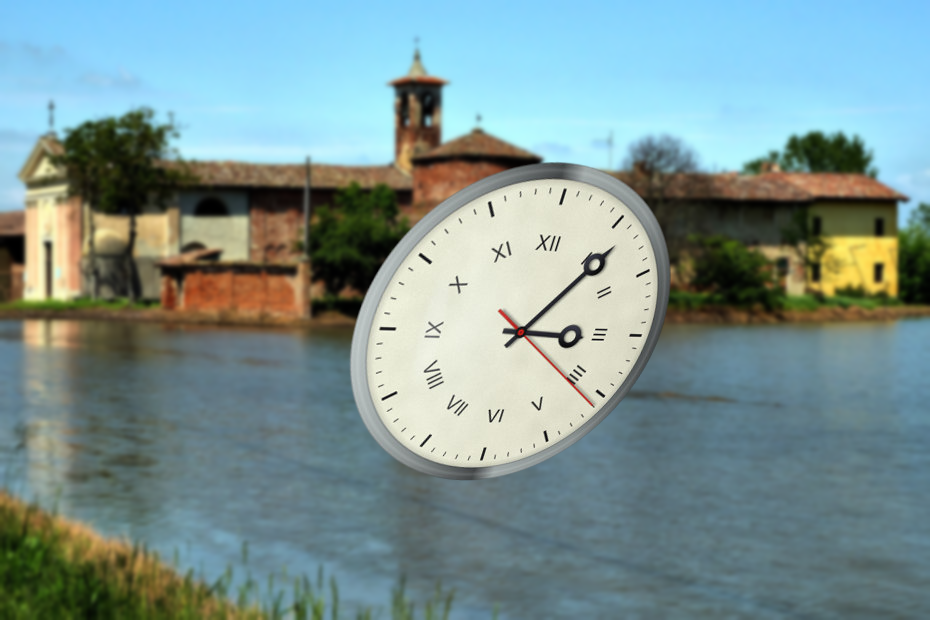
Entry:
h=3 m=6 s=21
